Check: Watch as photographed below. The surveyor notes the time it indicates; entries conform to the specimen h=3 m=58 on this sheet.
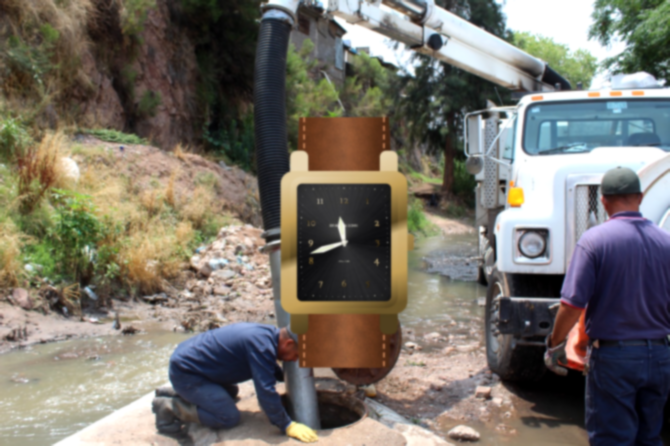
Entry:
h=11 m=42
